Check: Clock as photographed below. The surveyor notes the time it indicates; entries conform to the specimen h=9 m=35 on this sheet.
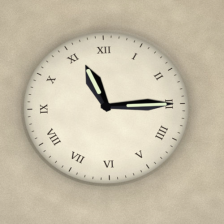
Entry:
h=11 m=15
